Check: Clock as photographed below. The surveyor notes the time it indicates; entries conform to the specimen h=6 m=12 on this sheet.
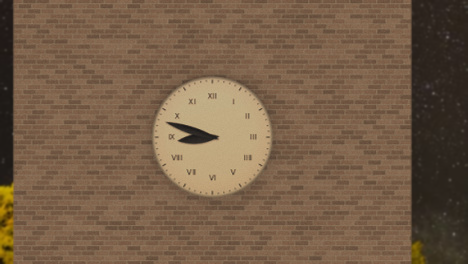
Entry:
h=8 m=48
